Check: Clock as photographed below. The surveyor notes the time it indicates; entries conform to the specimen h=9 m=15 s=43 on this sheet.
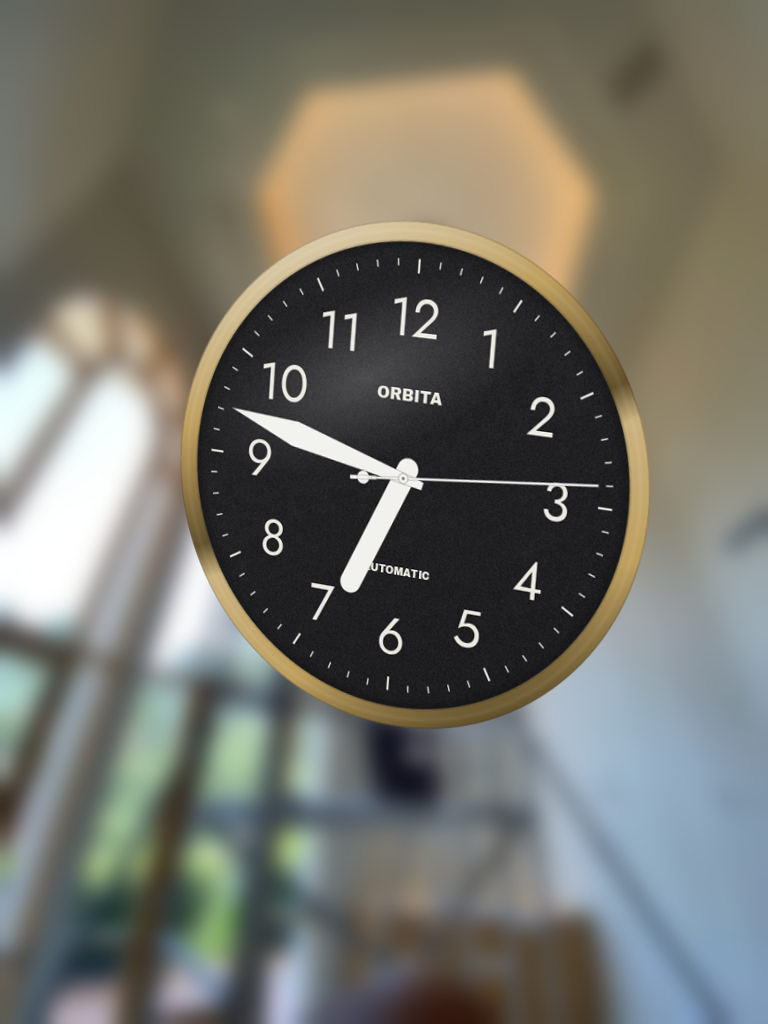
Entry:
h=6 m=47 s=14
